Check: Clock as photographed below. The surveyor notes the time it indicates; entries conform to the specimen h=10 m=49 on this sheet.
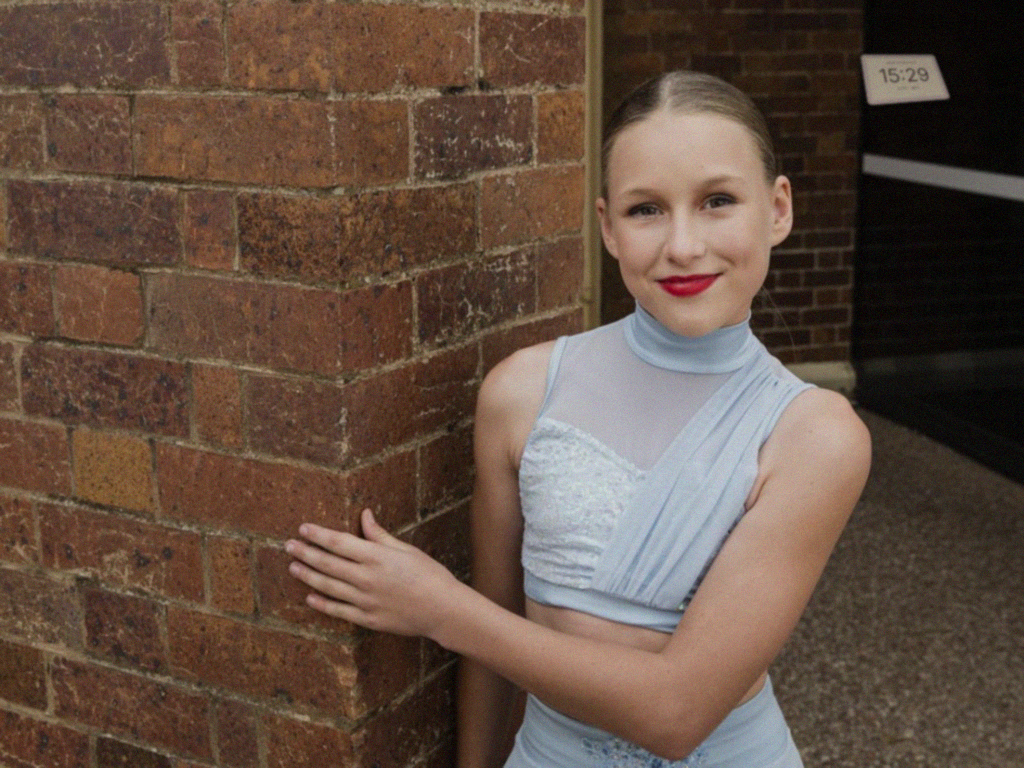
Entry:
h=15 m=29
